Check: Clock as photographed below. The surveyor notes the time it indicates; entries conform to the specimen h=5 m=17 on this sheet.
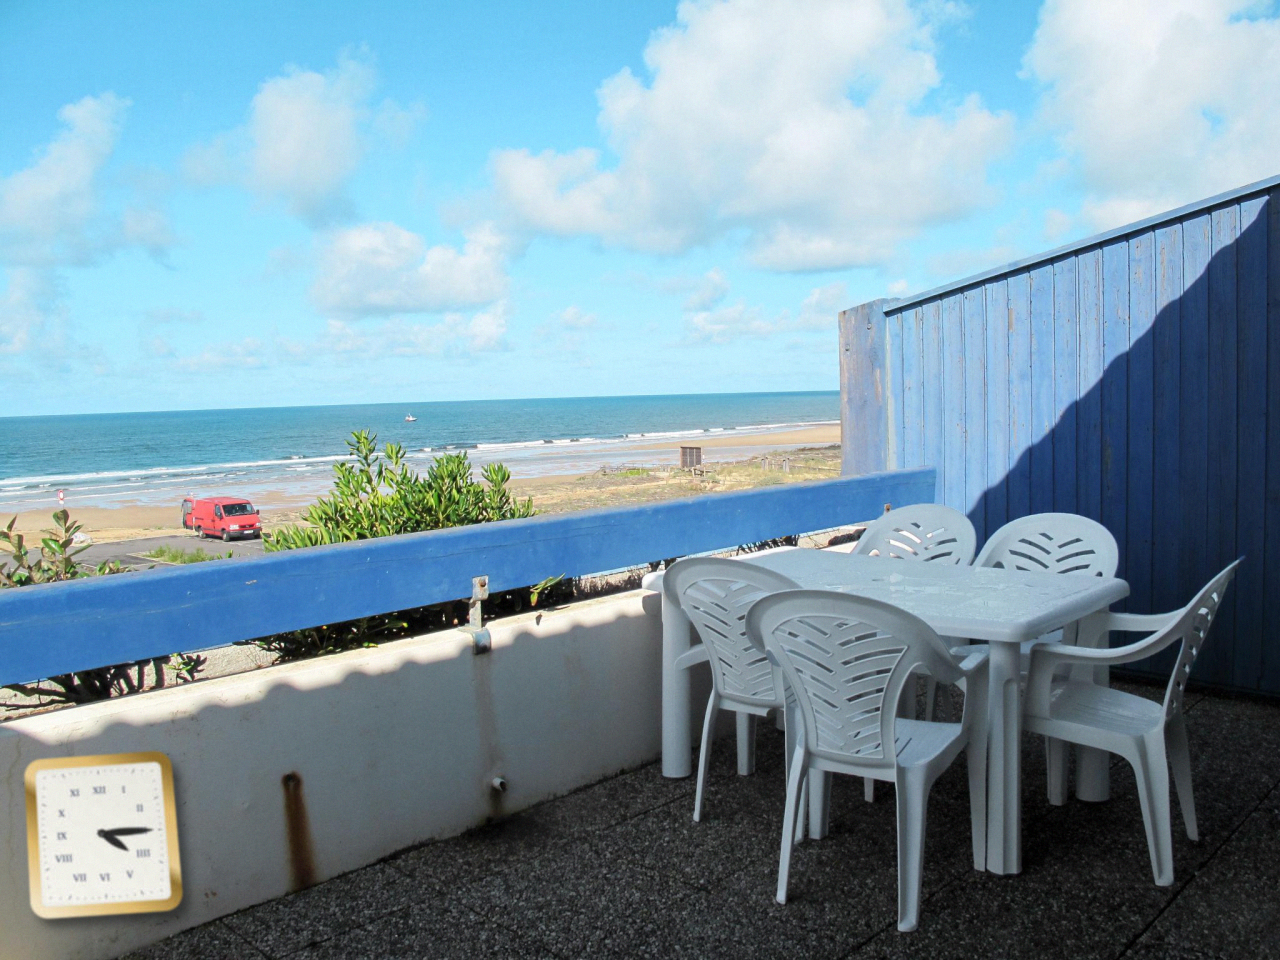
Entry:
h=4 m=15
